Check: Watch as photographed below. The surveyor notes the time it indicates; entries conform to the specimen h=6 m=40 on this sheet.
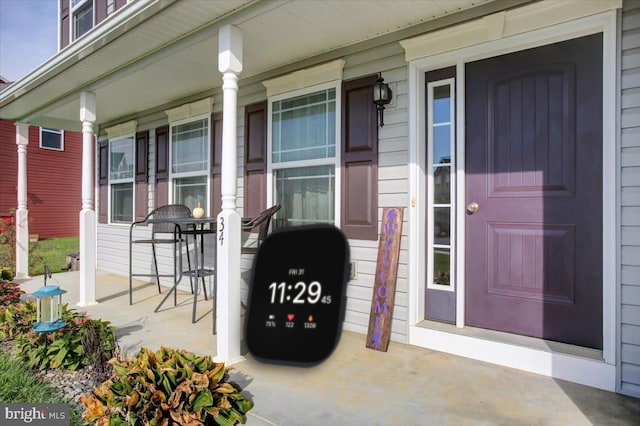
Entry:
h=11 m=29
